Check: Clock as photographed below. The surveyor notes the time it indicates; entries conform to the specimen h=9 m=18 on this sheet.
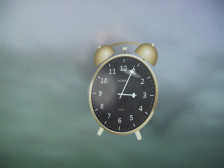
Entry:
h=3 m=4
